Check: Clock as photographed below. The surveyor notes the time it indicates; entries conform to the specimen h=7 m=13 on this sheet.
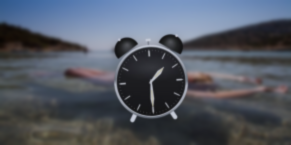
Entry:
h=1 m=30
